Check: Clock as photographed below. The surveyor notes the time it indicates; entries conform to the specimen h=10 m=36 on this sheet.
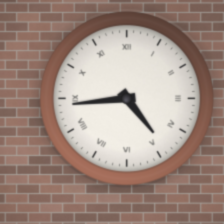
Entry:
h=4 m=44
